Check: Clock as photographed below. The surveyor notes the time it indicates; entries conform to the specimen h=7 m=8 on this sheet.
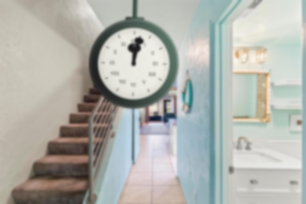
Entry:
h=12 m=2
